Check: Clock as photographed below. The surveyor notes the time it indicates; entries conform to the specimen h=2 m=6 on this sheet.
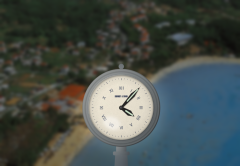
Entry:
h=4 m=7
